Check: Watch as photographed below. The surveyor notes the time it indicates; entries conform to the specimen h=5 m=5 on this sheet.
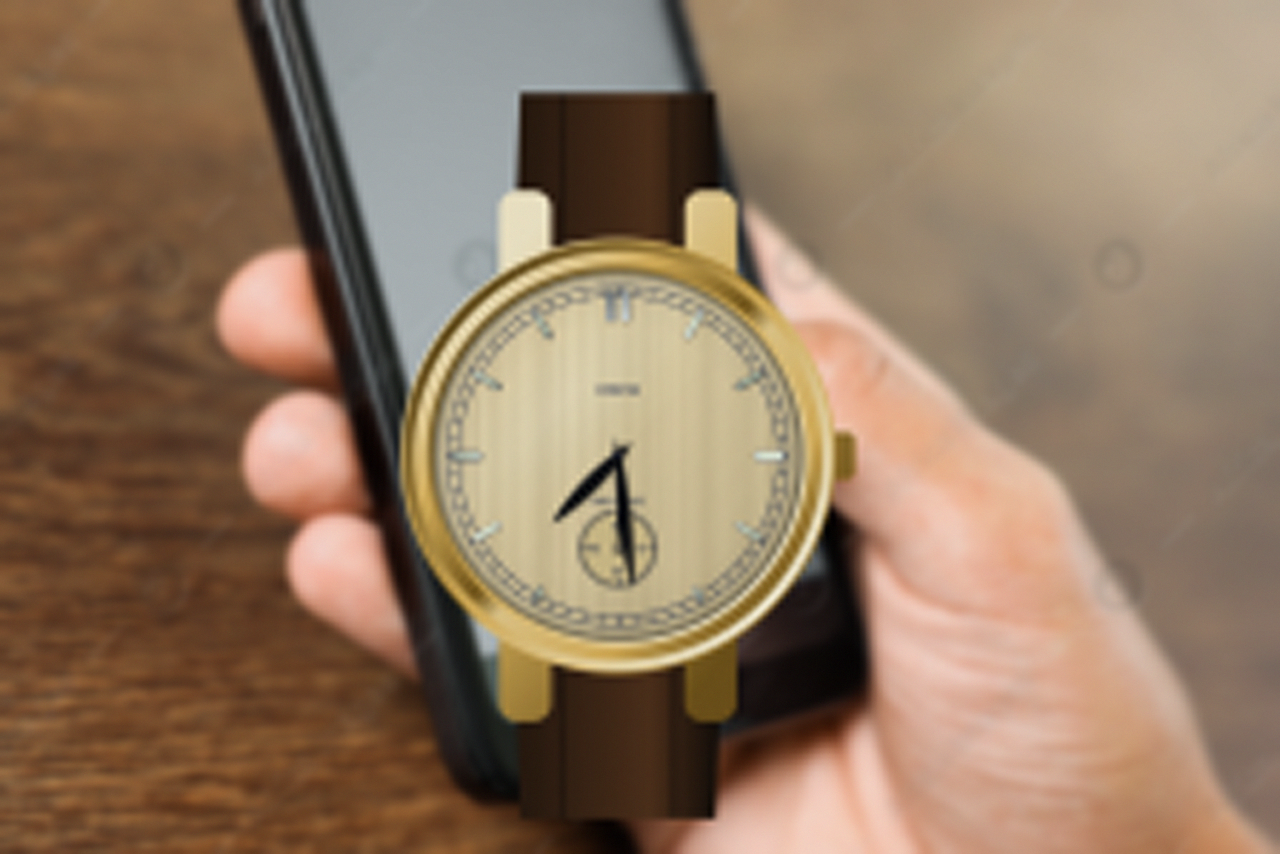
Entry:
h=7 m=29
